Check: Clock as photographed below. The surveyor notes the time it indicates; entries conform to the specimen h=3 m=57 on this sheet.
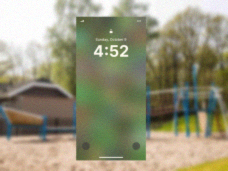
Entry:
h=4 m=52
